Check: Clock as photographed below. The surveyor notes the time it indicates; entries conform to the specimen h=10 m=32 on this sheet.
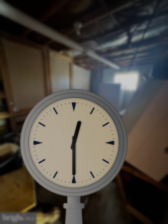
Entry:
h=12 m=30
